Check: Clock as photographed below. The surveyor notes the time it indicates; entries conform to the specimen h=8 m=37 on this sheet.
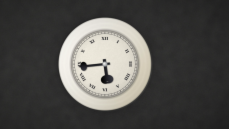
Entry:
h=5 m=44
